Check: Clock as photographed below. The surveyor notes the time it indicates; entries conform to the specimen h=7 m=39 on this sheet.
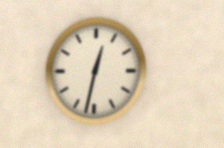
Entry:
h=12 m=32
